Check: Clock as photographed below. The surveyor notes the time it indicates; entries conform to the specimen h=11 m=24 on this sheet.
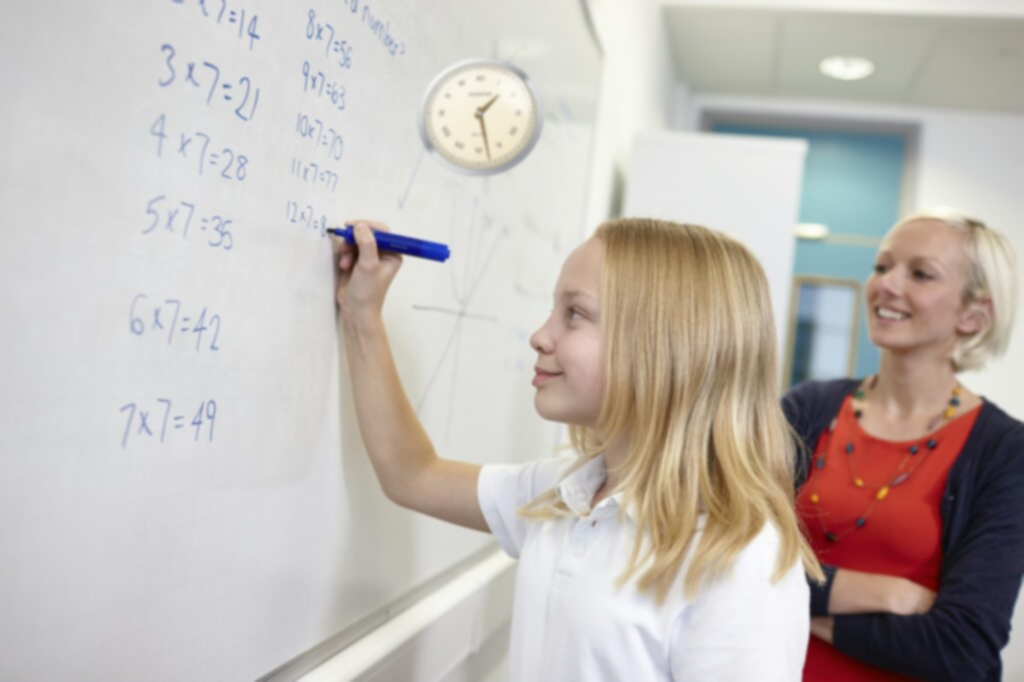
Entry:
h=1 m=28
